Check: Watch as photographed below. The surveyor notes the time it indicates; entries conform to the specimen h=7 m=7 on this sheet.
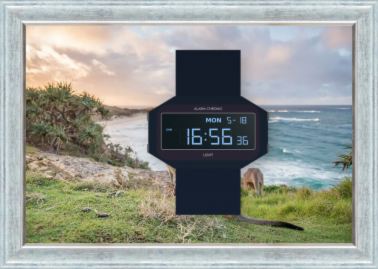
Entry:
h=16 m=56
